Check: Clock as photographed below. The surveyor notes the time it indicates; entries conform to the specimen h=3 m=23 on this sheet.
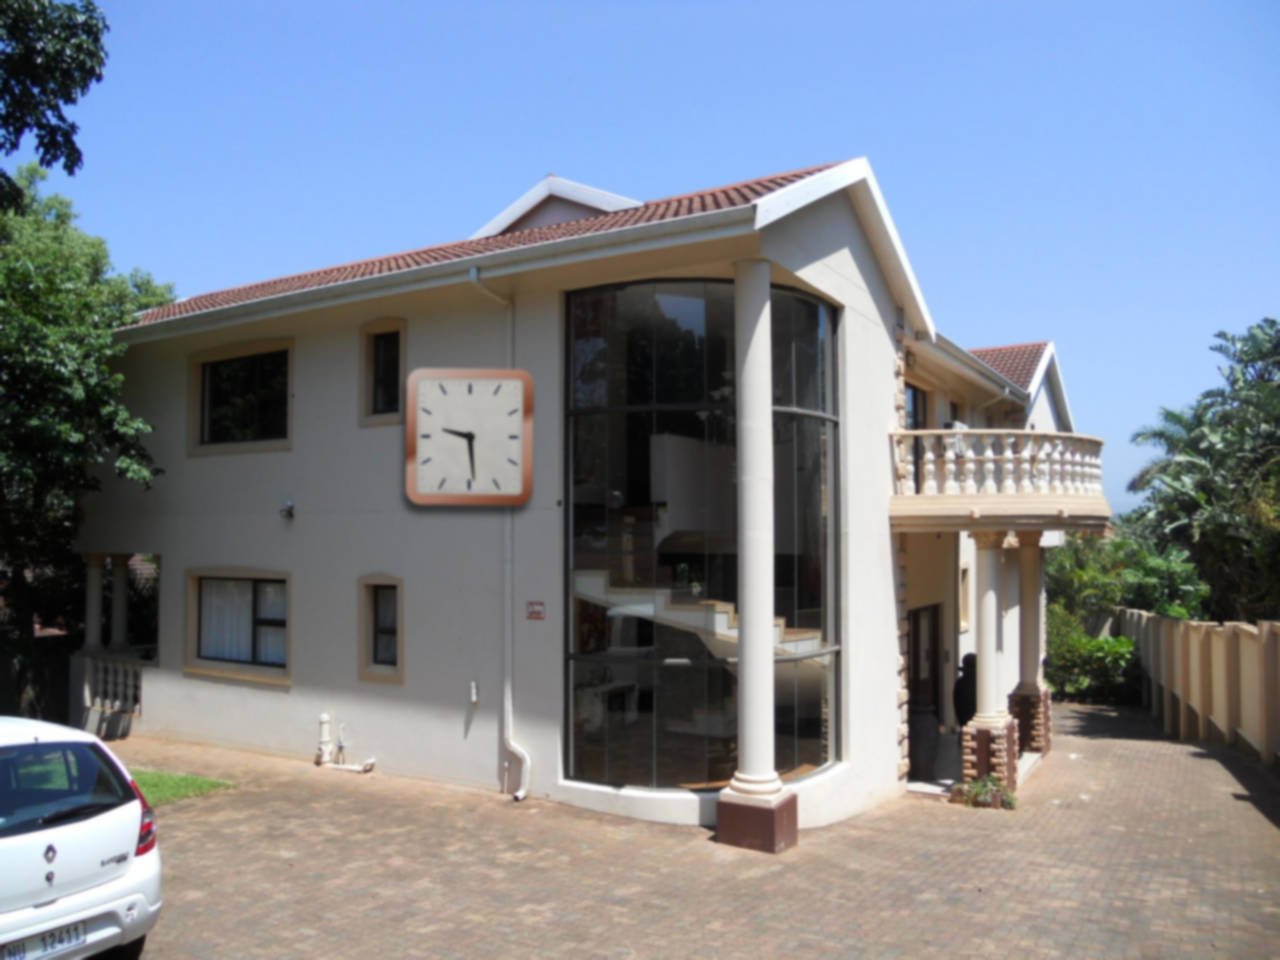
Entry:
h=9 m=29
